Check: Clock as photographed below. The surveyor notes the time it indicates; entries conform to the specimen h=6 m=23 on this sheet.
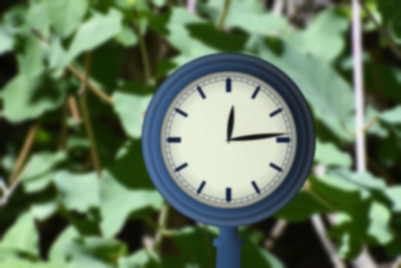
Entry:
h=12 m=14
